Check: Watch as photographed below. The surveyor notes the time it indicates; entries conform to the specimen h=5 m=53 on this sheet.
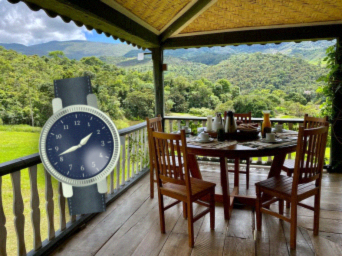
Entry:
h=1 m=42
